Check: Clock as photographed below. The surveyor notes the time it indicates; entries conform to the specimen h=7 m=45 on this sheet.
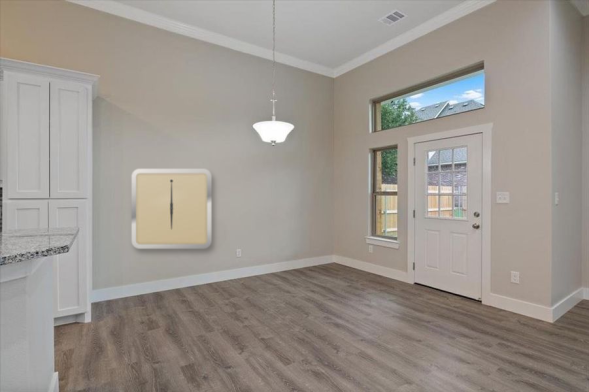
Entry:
h=6 m=0
